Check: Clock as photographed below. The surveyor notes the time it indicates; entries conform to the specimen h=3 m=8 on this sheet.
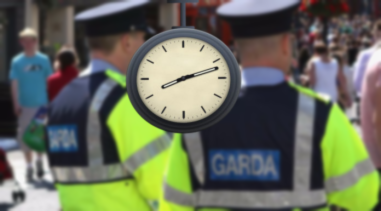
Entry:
h=8 m=12
